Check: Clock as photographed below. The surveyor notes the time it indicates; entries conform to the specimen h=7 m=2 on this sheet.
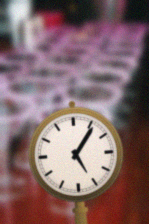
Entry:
h=5 m=6
